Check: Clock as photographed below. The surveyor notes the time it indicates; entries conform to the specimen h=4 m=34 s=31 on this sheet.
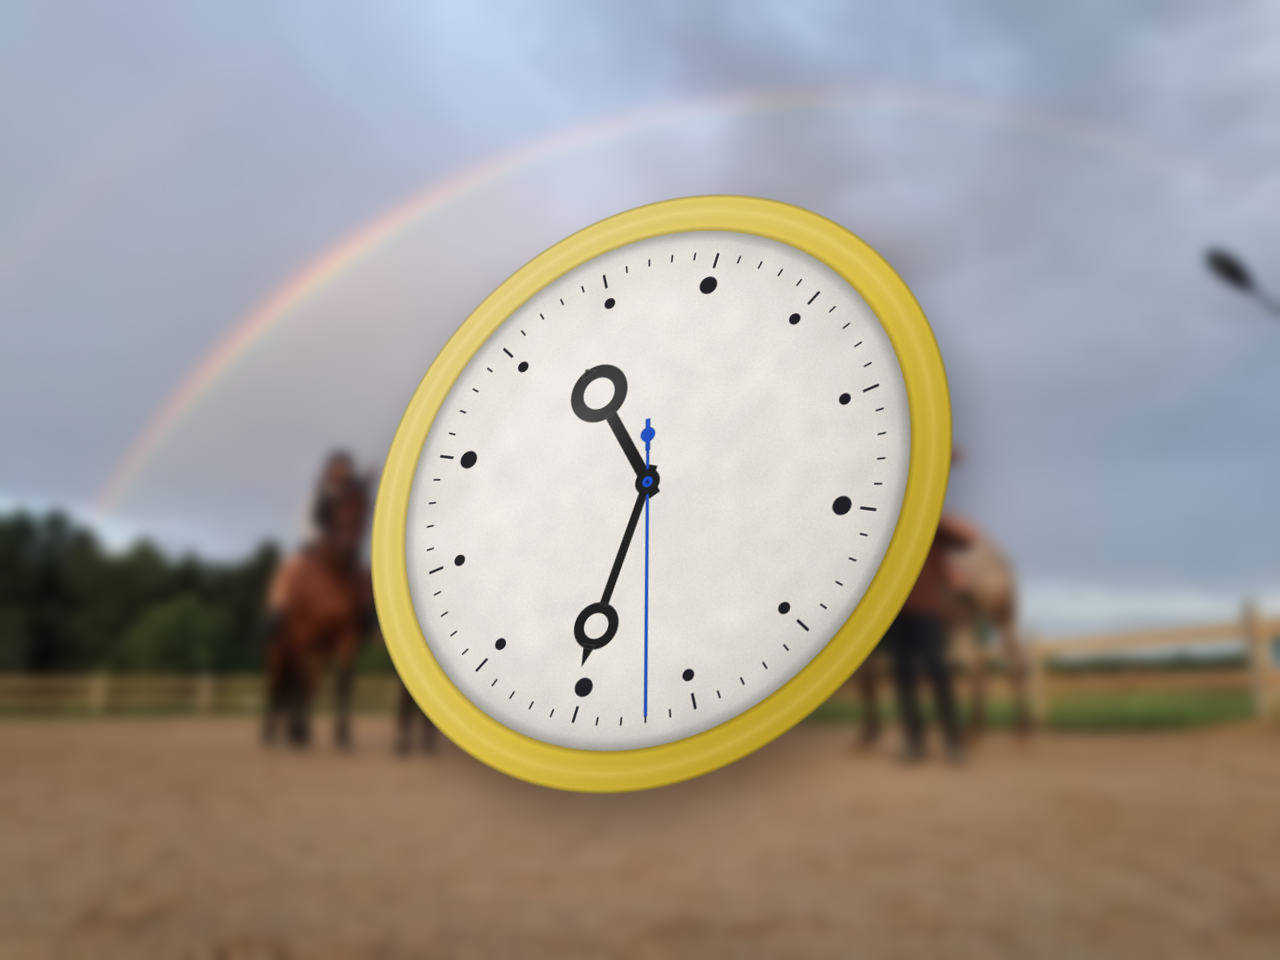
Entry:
h=10 m=30 s=27
